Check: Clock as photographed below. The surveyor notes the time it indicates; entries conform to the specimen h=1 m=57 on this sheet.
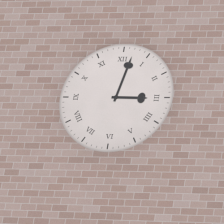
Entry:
h=3 m=2
